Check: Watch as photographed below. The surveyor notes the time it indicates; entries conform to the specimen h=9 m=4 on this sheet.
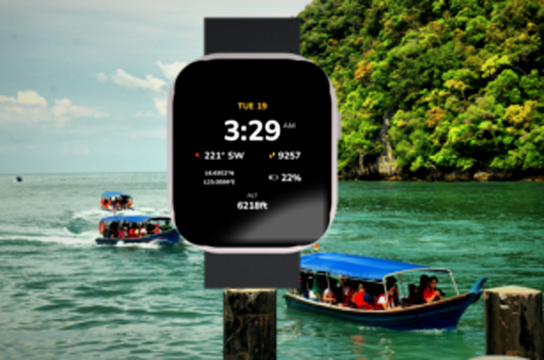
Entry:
h=3 m=29
